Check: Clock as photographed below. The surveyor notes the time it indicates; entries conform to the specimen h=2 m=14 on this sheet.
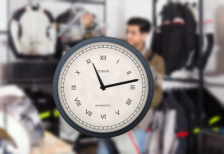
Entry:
h=11 m=13
